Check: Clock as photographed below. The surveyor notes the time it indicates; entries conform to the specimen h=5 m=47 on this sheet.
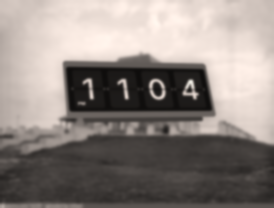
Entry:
h=11 m=4
